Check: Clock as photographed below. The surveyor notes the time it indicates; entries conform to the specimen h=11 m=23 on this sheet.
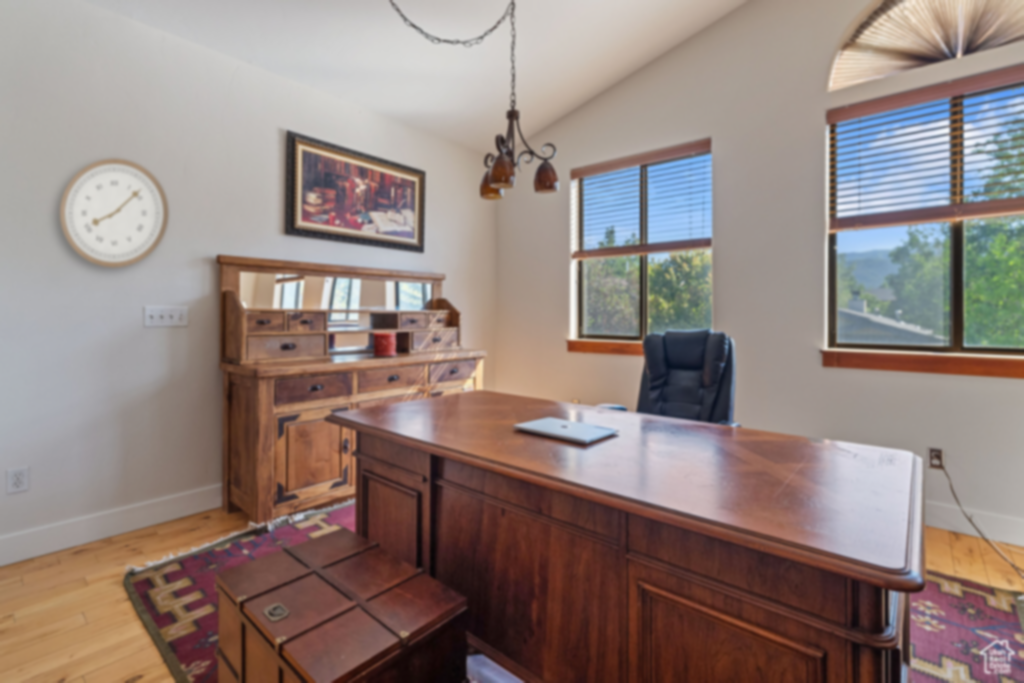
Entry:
h=8 m=8
